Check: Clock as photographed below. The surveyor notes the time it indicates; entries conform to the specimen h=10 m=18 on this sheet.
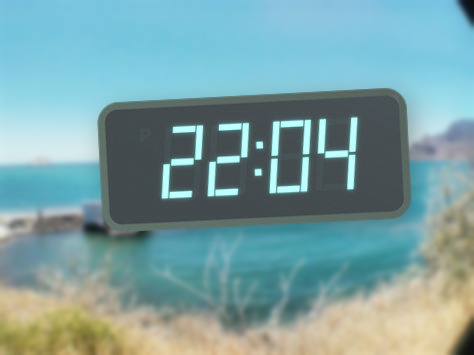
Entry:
h=22 m=4
